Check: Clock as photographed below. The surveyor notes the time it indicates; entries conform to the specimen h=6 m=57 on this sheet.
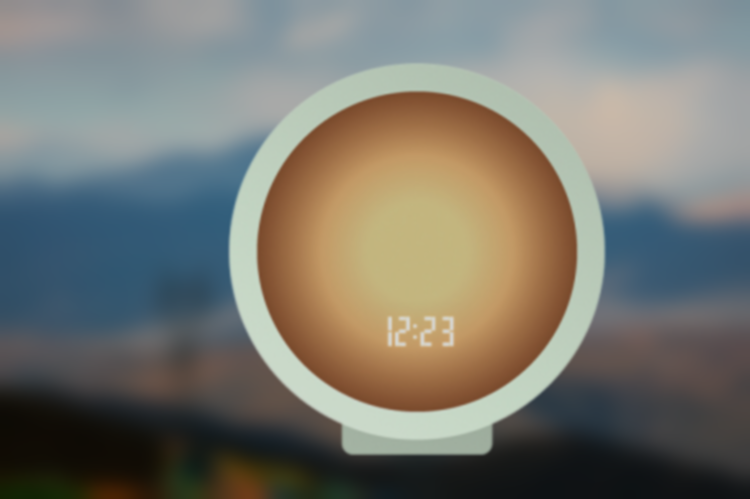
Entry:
h=12 m=23
